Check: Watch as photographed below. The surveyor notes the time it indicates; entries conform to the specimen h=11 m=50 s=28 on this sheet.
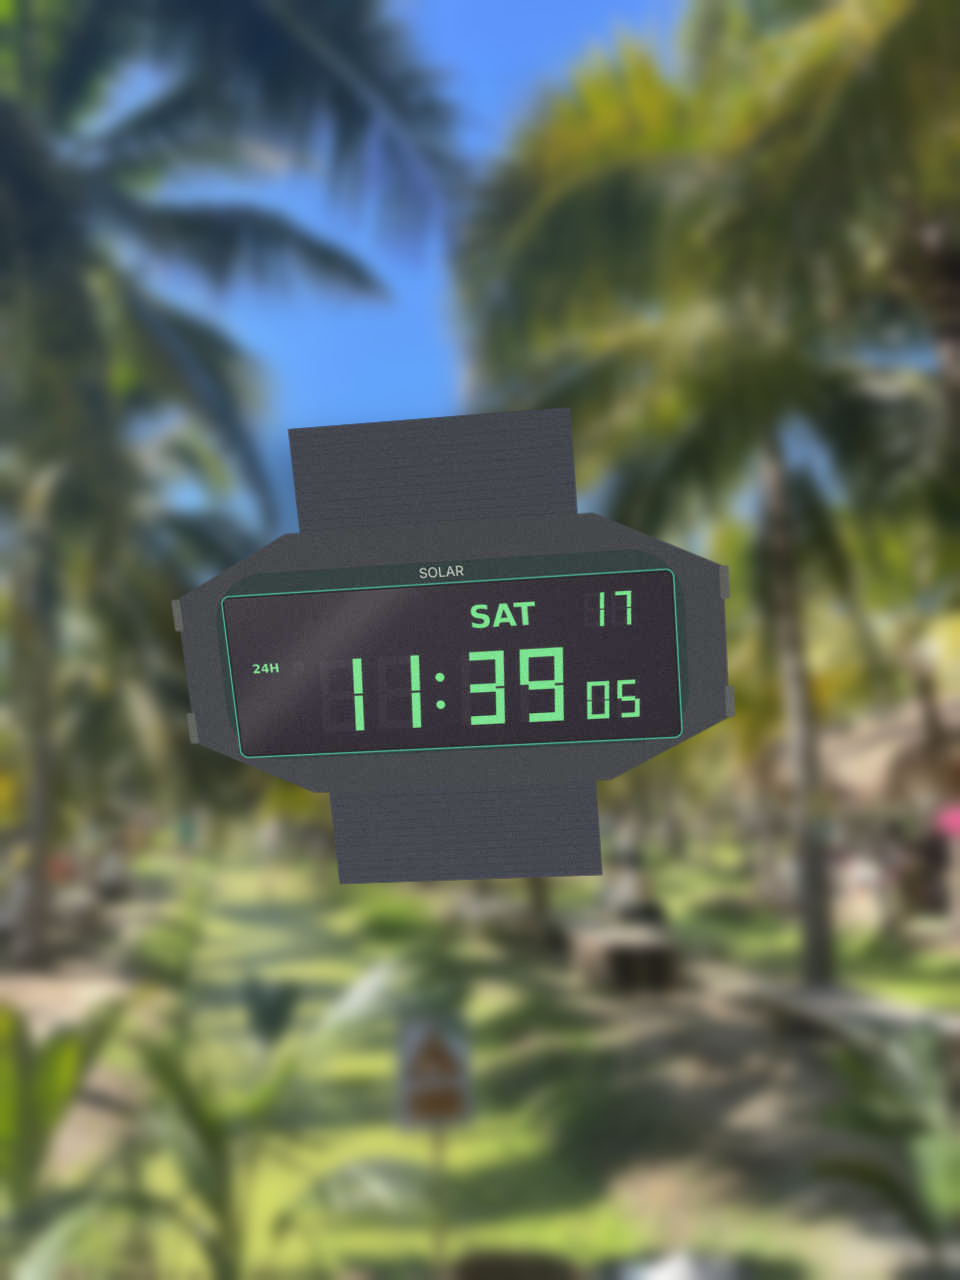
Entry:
h=11 m=39 s=5
